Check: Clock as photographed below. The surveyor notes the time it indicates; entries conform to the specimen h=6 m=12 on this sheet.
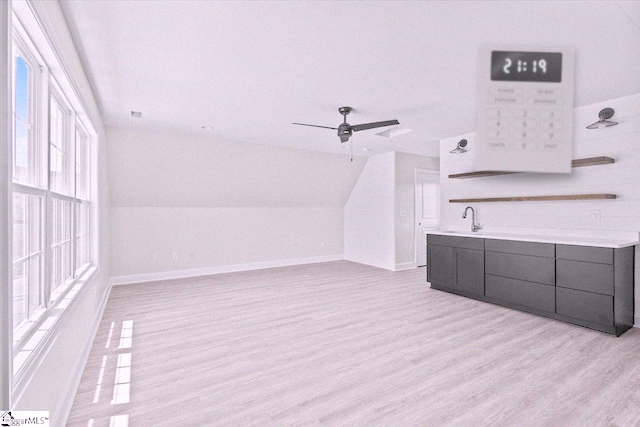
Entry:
h=21 m=19
